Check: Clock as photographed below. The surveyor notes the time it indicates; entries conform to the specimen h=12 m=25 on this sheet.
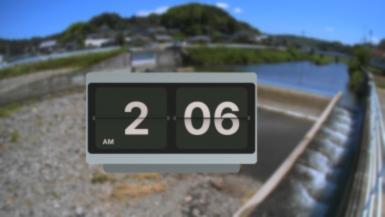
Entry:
h=2 m=6
